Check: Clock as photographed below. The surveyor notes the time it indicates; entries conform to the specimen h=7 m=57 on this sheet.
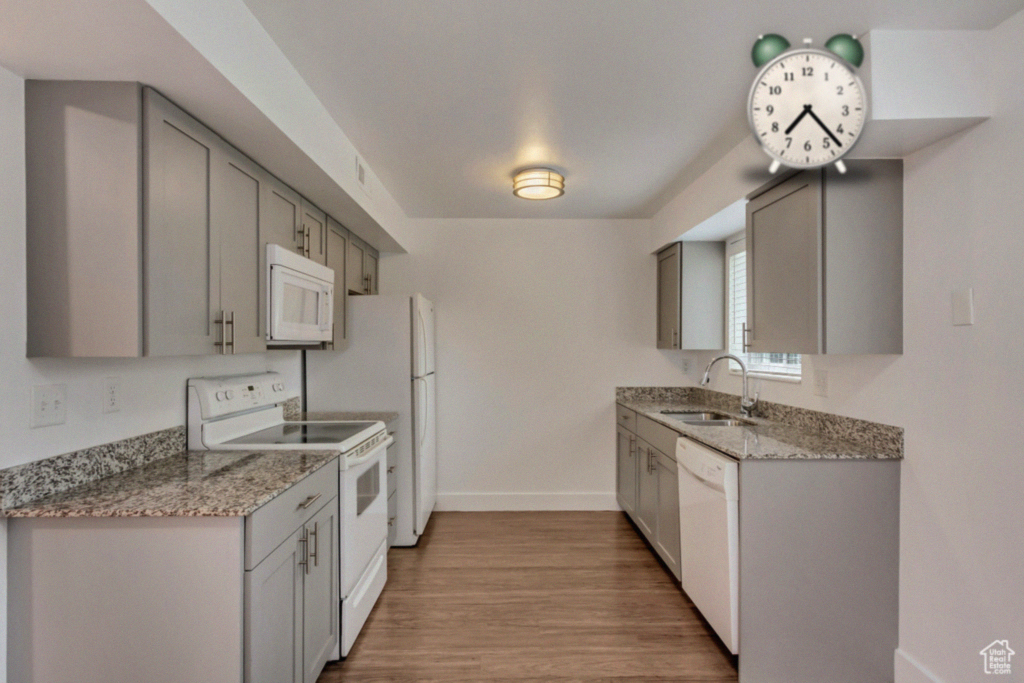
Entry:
h=7 m=23
